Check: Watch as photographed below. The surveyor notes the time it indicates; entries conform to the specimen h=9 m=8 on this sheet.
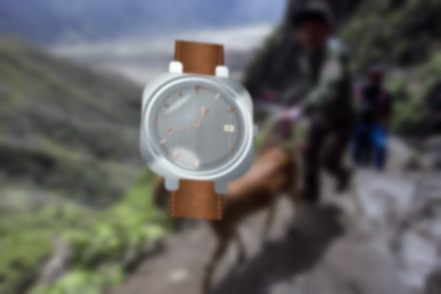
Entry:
h=12 m=42
